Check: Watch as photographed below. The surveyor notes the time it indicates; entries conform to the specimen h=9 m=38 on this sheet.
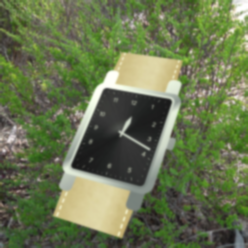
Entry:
h=12 m=18
